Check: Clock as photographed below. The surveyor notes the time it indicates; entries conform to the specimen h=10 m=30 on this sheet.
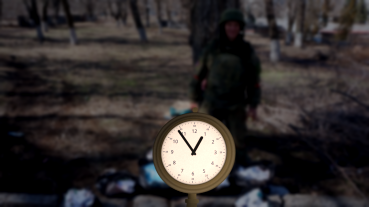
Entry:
h=12 m=54
